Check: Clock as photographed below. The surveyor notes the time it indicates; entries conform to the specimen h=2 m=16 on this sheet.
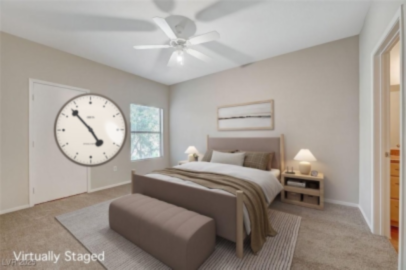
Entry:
h=4 m=53
